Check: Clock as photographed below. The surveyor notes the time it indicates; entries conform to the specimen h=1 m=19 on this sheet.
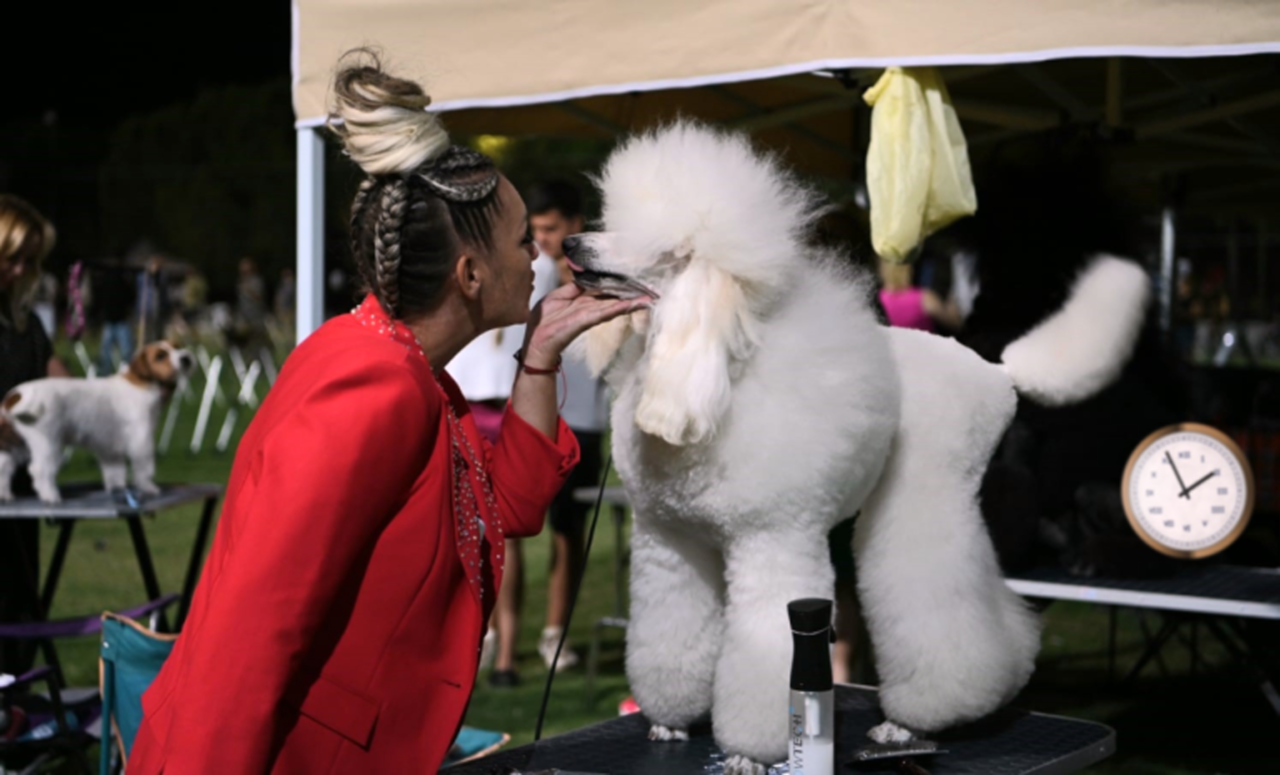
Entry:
h=1 m=56
